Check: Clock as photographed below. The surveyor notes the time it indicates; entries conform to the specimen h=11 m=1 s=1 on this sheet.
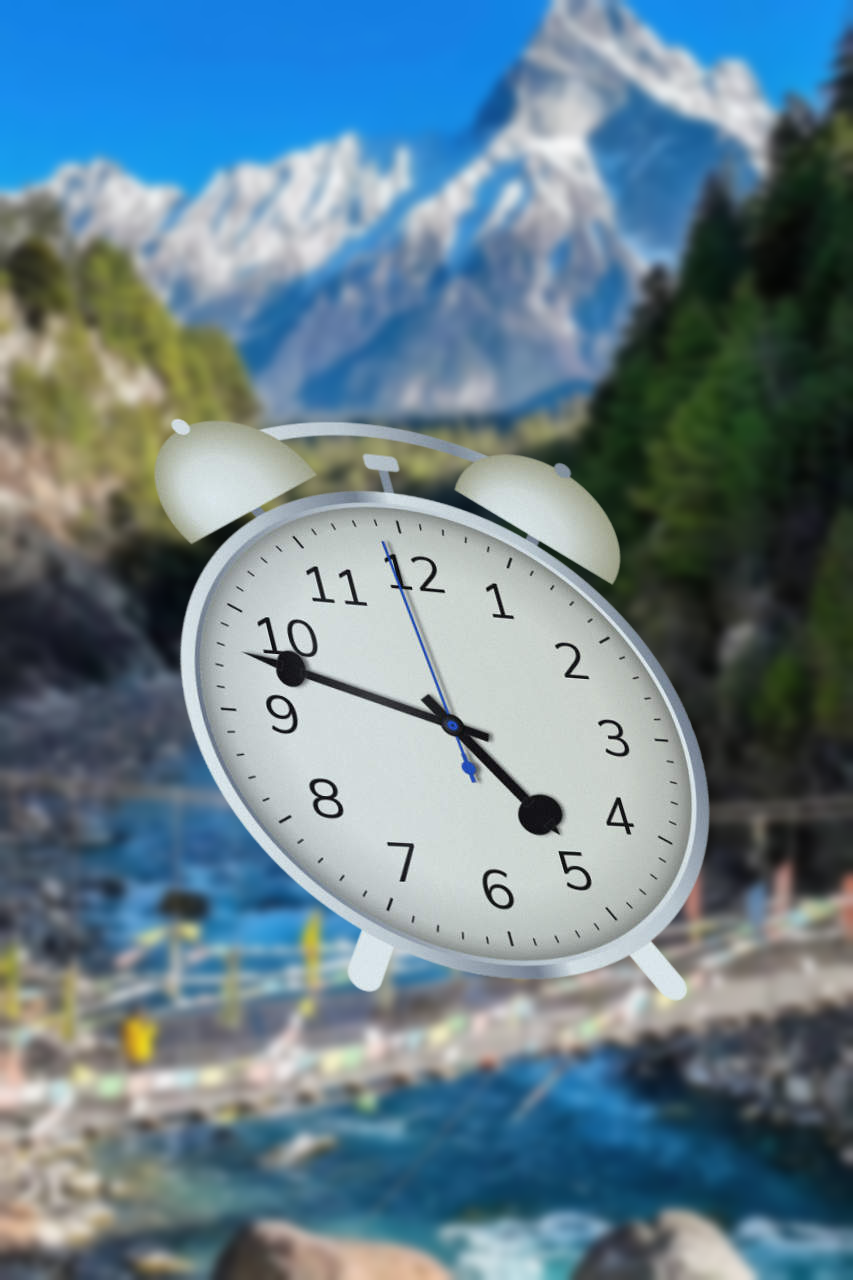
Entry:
h=4 m=47 s=59
